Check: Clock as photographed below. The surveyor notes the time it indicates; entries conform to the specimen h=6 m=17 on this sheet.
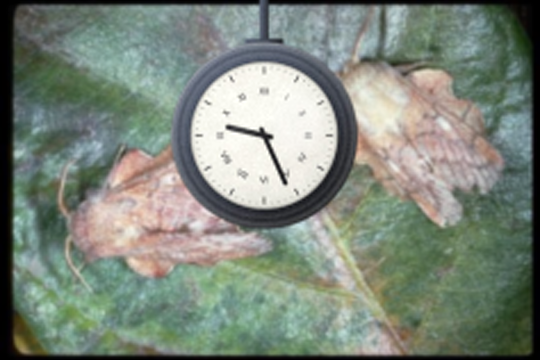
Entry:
h=9 m=26
